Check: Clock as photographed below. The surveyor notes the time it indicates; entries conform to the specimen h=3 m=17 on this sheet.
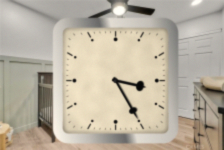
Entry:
h=3 m=25
